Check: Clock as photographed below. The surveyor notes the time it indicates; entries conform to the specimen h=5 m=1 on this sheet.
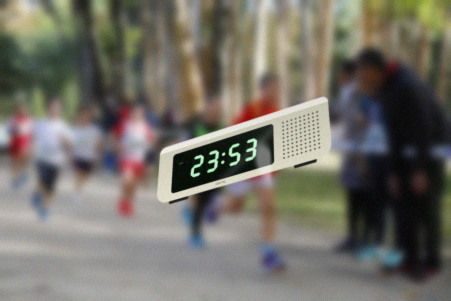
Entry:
h=23 m=53
